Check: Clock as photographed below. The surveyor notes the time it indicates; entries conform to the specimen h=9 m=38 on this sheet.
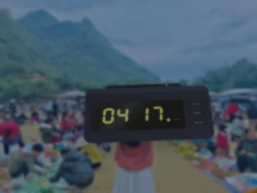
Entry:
h=4 m=17
